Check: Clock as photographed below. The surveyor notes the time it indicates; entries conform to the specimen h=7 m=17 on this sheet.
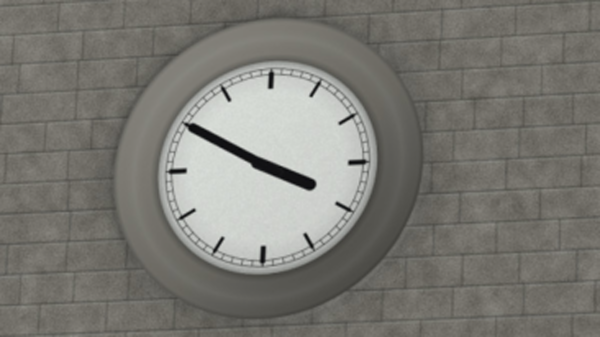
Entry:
h=3 m=50
